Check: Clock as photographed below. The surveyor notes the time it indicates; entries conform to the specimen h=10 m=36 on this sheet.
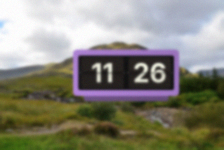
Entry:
h=11 m=26
